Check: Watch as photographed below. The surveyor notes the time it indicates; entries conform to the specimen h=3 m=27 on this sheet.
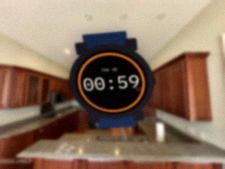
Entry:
h=0 m=59
